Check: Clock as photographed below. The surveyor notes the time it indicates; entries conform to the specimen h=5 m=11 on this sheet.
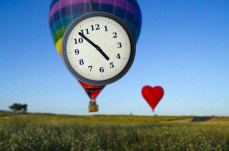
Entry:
h=4 m=53
